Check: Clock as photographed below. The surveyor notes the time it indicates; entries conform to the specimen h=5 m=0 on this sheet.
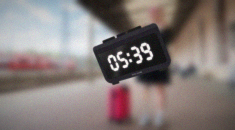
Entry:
h=5 m=39
